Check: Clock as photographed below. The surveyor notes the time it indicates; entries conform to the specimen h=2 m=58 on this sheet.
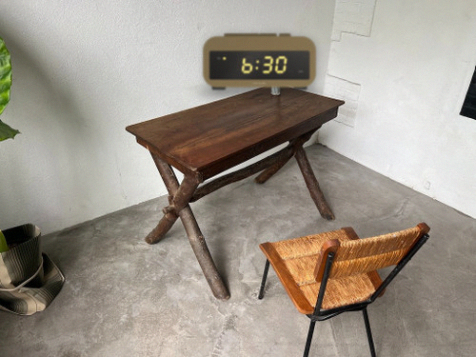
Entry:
h=6 m=30
